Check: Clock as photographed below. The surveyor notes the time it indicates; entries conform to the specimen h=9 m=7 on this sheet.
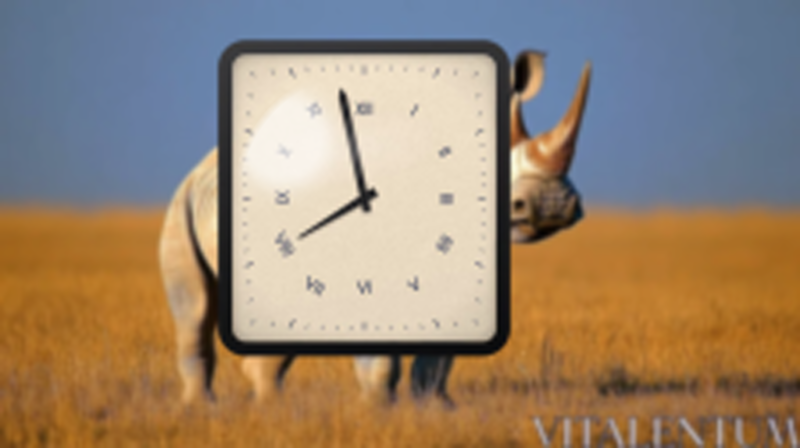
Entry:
h=7 m=58
